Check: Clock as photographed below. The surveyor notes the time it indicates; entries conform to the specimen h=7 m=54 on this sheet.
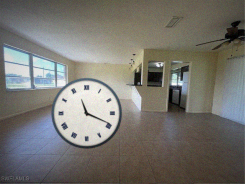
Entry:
h=11 m=19
